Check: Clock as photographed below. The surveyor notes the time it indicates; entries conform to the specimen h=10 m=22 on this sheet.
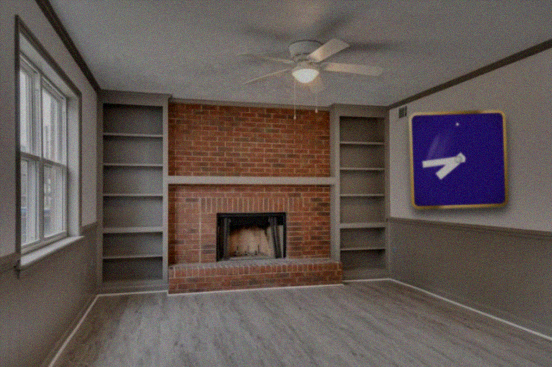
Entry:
h=7 m=44
